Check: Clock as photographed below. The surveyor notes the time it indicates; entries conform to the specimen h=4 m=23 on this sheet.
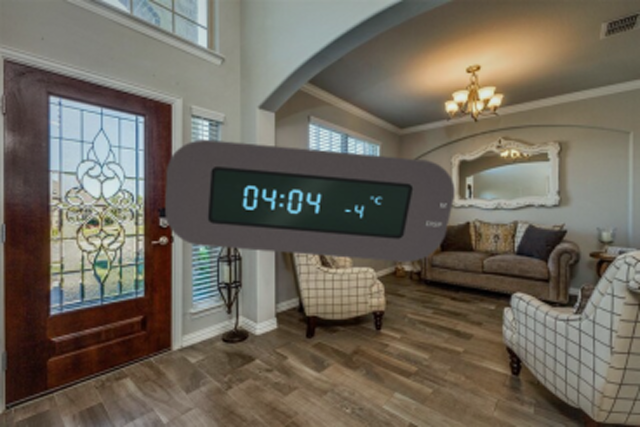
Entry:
h=4 m=4
